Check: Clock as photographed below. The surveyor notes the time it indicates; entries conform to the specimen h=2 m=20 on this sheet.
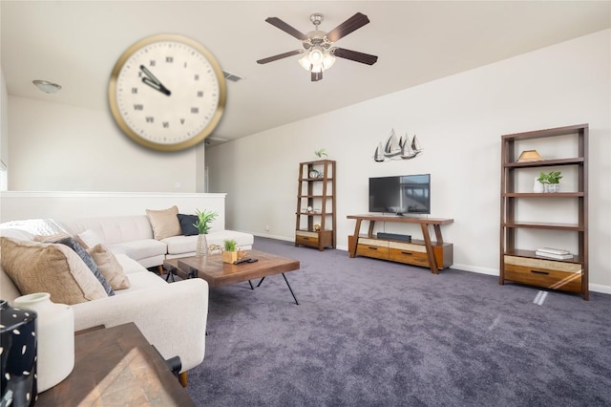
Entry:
h=9 m=52
